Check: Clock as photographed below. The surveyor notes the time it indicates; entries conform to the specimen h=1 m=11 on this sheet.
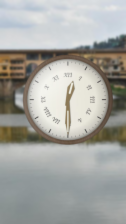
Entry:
h=12 m=30
